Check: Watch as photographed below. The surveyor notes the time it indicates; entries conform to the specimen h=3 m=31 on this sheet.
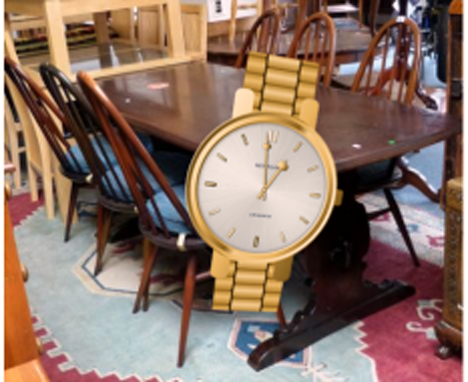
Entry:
h=12 m=59
